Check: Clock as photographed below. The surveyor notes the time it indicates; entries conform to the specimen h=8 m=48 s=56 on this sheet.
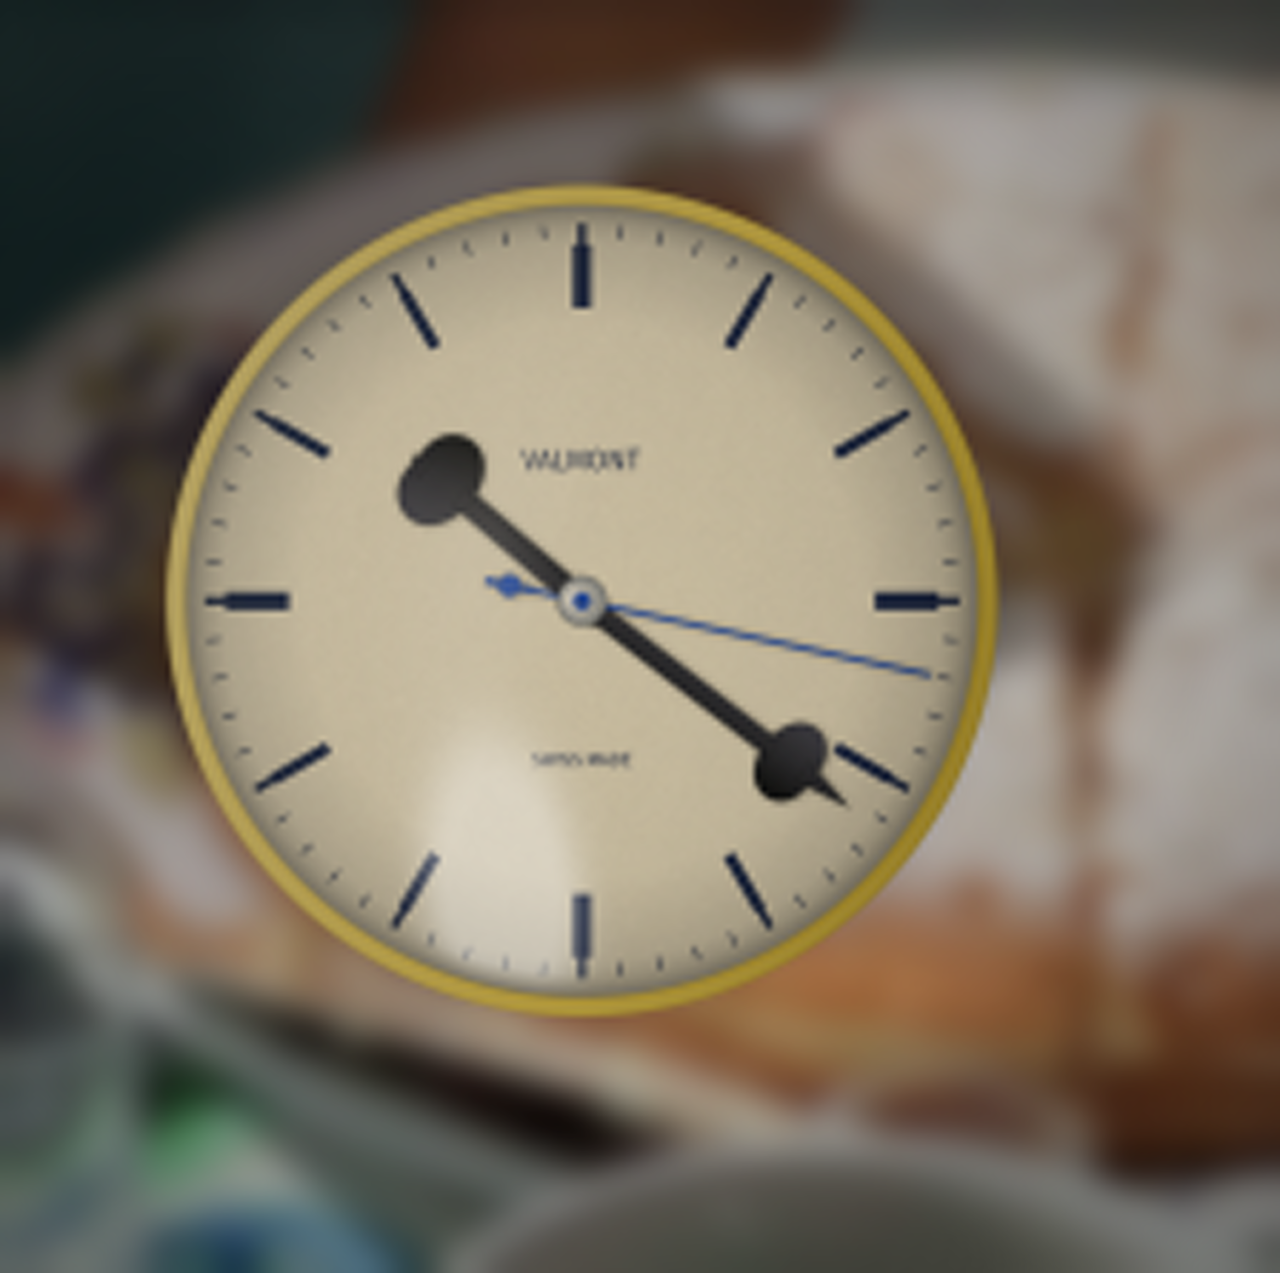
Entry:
h=10 m=21 s=17
